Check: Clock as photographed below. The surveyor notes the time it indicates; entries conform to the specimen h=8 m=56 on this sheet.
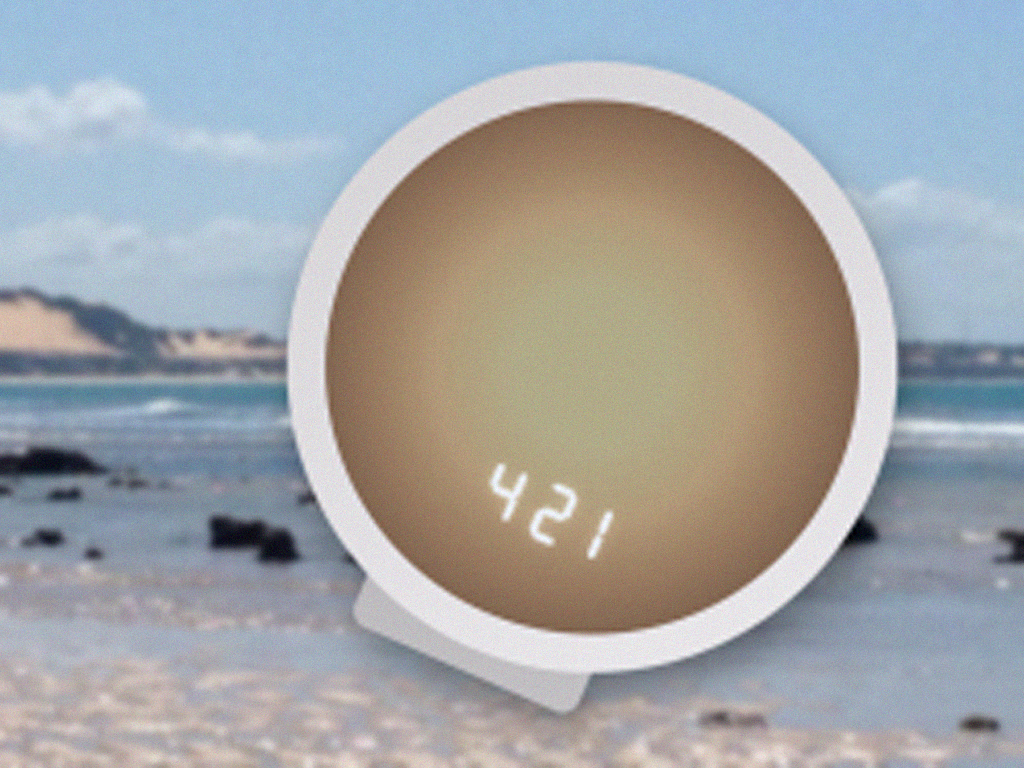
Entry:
h=4 m=21
